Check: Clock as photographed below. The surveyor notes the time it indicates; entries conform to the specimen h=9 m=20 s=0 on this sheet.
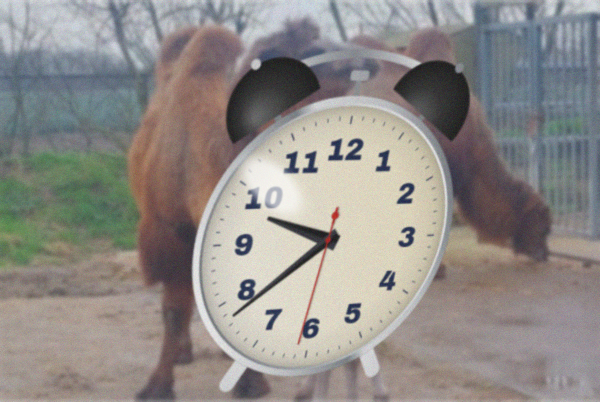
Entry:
h=9 m=38 s=31
